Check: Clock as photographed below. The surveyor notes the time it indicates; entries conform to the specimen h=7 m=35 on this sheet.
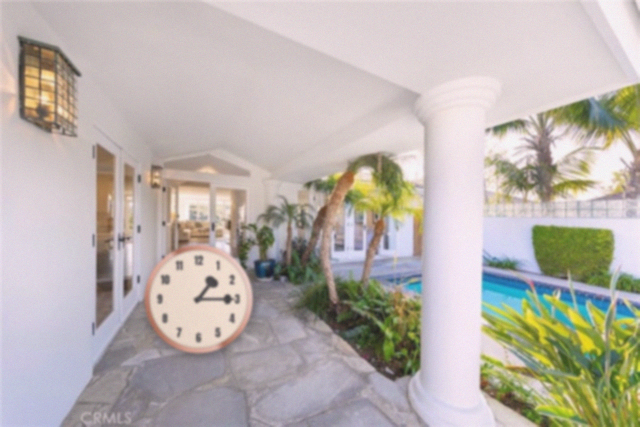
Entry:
h=1 m=15
